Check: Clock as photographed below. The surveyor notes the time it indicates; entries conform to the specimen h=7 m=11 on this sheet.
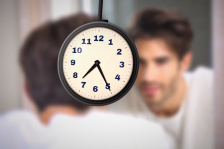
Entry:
h=7 m=25
